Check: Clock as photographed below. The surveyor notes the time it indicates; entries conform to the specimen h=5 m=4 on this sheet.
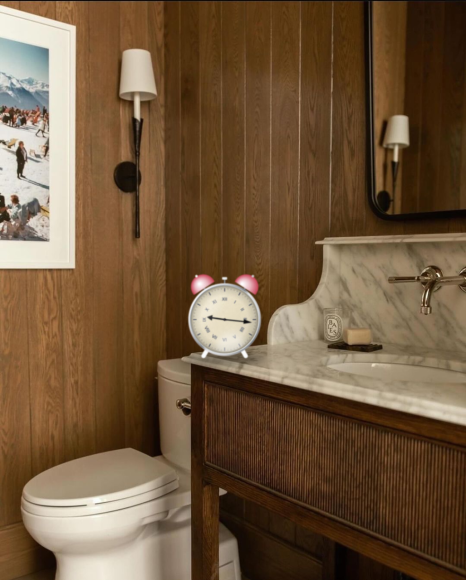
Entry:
h=9 m=16
